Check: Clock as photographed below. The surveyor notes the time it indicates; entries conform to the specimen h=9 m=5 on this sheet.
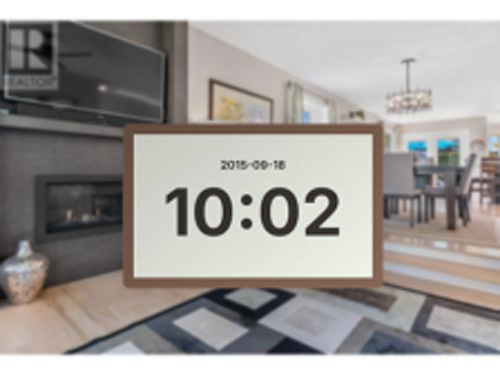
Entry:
h=10 m=2
